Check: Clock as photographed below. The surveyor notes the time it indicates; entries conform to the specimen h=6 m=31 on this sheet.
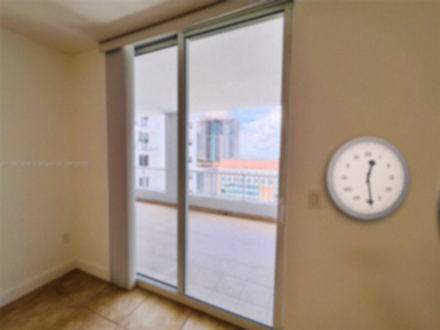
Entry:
h=12 m=29
